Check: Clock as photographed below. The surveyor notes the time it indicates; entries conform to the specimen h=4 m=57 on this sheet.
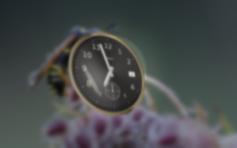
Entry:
h=6 m=57
